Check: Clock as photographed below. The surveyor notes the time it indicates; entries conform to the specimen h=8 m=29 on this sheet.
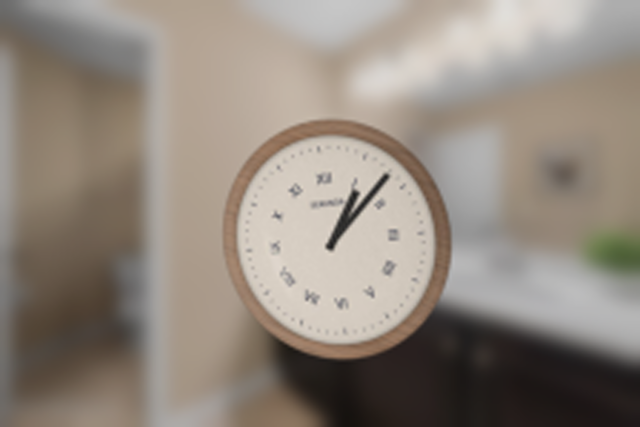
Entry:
h=1 m=8
